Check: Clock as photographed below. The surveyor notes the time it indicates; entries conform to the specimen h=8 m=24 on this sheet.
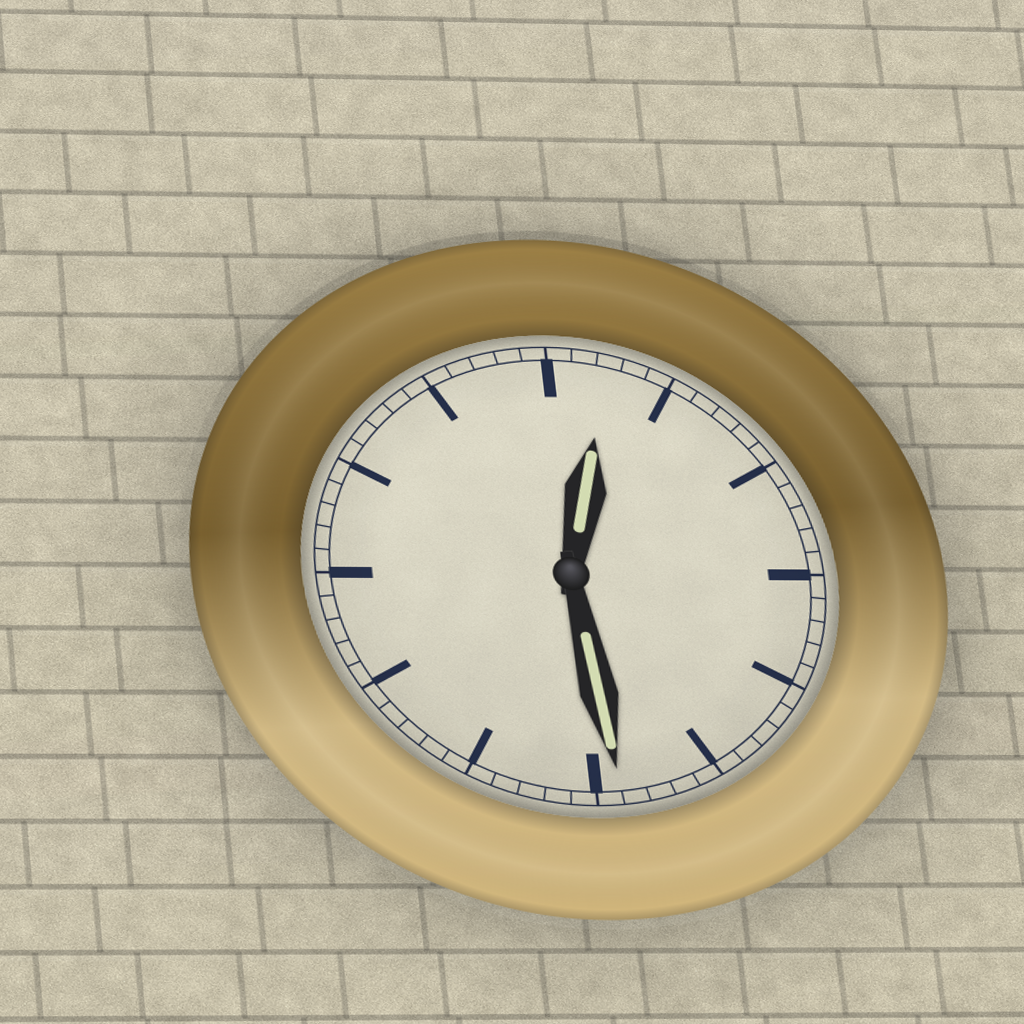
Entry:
h=12 m=29
